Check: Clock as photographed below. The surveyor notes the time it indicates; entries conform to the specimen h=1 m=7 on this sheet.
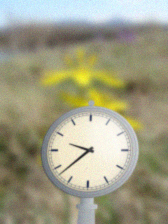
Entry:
h=9 m=38
